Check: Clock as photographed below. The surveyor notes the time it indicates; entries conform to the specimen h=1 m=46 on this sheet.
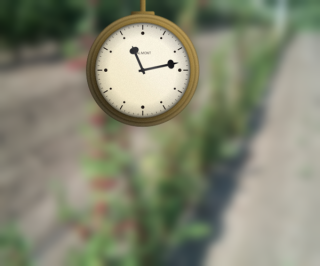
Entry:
h=11 m=13
